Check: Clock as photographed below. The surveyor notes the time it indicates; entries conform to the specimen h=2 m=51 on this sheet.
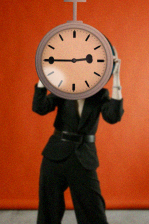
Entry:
h=2 m=45
